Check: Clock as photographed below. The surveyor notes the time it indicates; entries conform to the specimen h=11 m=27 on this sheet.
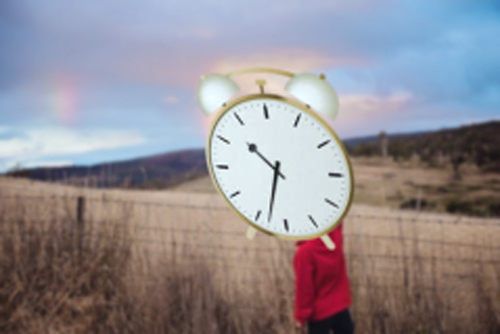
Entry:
h=10 m=33
